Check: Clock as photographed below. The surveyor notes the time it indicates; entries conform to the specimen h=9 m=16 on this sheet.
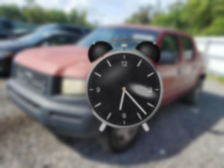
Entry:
h=6 m=23
